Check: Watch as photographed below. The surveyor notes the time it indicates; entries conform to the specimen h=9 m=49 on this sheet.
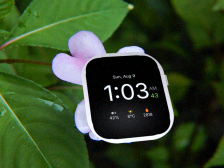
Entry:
h=1 m=3
